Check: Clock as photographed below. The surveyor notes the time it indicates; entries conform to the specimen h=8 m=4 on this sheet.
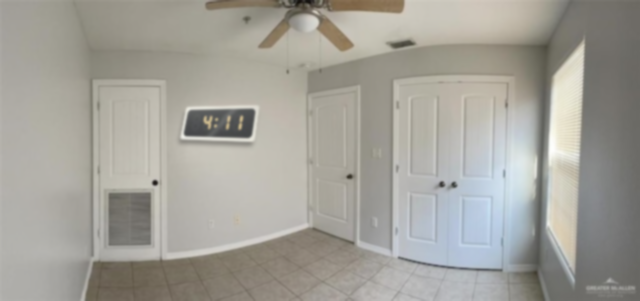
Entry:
h=4 m=11
